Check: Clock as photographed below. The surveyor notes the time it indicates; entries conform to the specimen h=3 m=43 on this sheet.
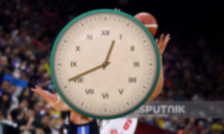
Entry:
h=12 m=41
